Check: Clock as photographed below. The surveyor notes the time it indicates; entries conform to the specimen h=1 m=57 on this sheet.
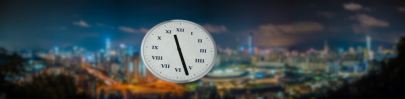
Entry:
h=11 m=27
